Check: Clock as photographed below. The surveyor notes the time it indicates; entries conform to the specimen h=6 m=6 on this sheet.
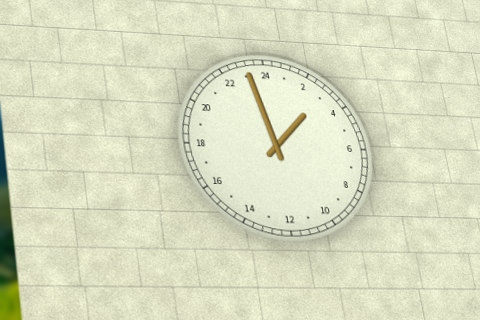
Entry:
h=2 m=58
